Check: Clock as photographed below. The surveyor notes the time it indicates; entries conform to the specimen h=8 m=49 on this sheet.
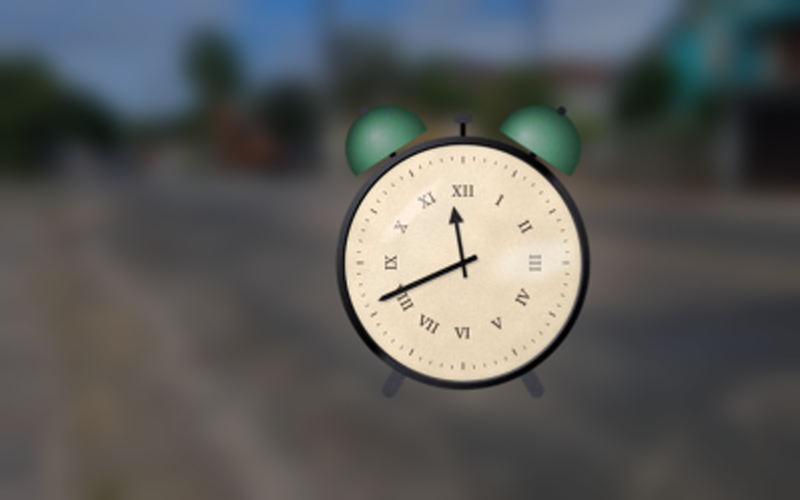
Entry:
h=11 m=41
